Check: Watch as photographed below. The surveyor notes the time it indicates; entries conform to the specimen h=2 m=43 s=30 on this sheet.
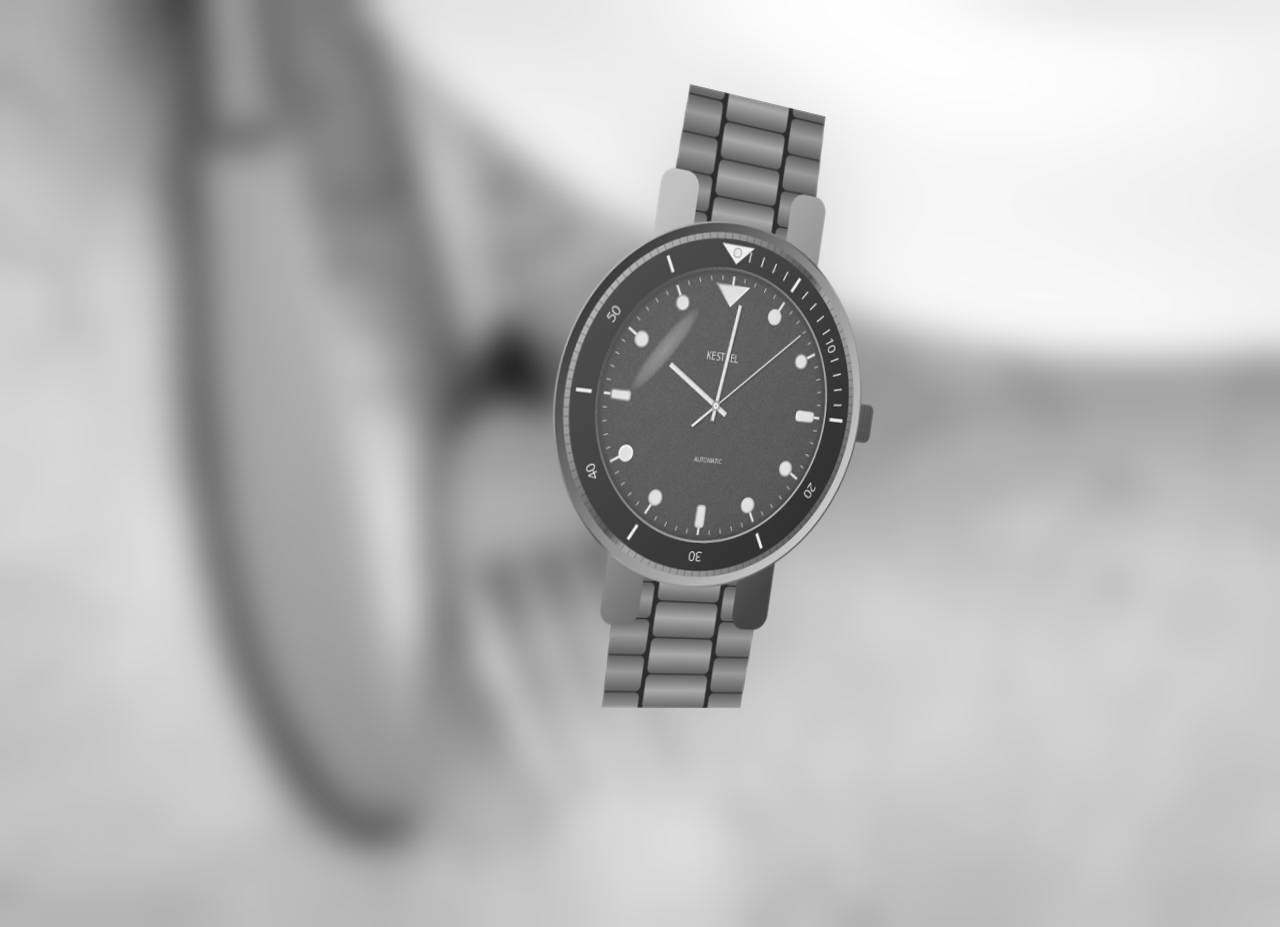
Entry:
h=10 m=1 s=8
